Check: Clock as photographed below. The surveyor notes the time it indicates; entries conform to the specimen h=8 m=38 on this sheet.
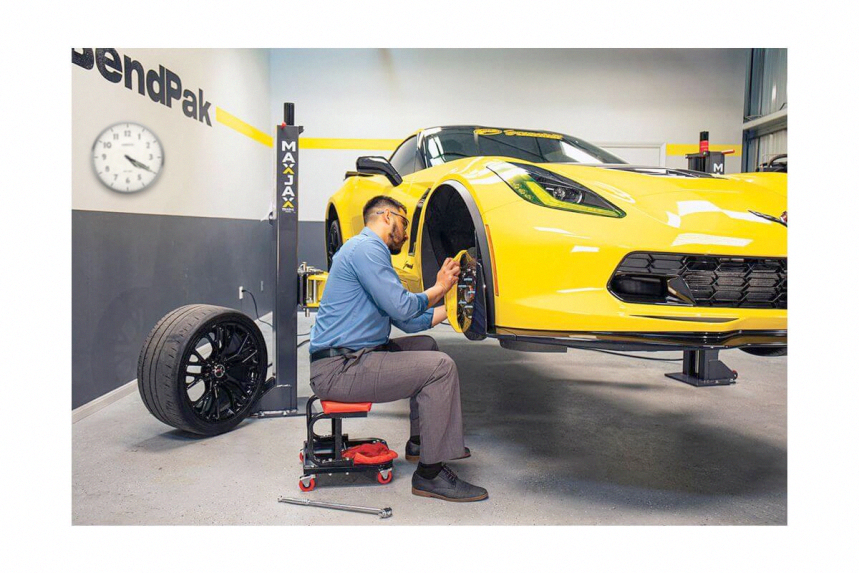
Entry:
h=4 m=20
